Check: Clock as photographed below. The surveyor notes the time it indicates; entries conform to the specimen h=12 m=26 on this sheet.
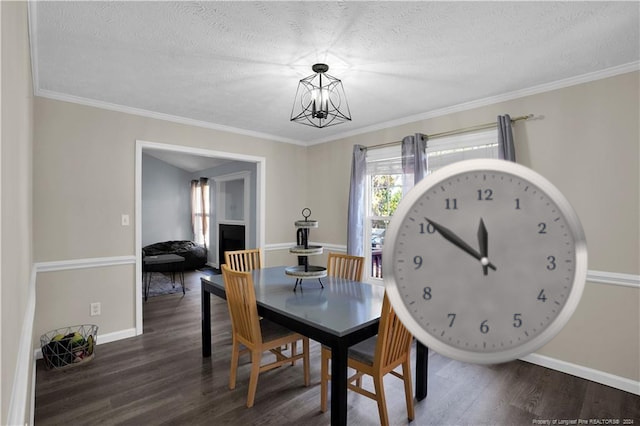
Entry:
h=11 m=51
